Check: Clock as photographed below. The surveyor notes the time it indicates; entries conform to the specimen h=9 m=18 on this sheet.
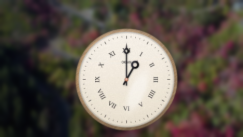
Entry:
h=1 m=0
